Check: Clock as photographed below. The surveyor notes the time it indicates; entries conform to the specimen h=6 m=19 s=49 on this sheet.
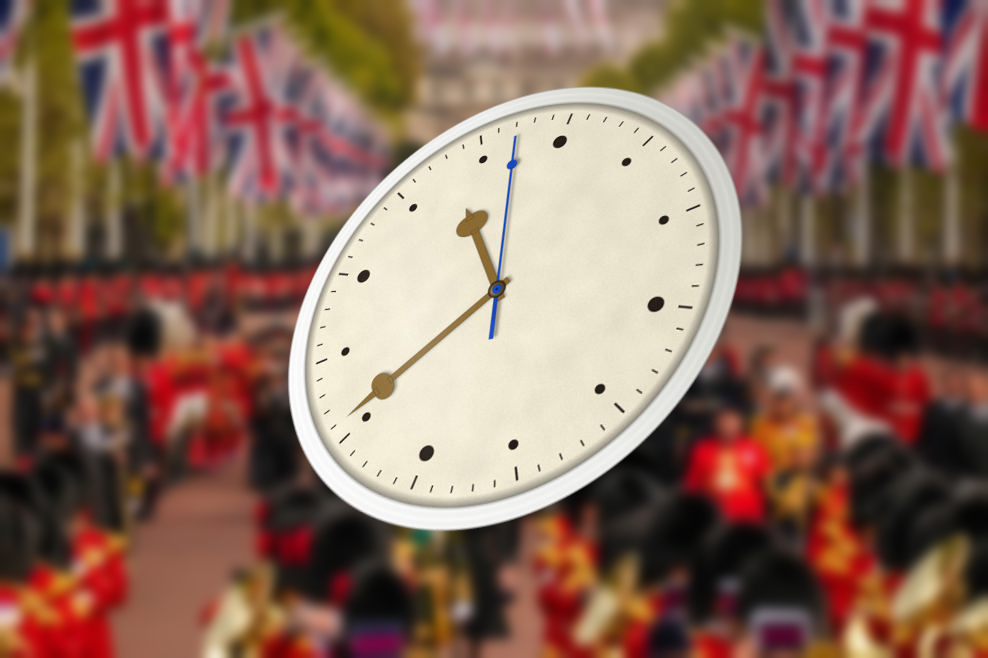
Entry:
h=10 m=35 s=57
